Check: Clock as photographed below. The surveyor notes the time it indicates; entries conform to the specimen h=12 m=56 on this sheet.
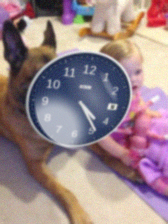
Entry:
h=4 m=24
